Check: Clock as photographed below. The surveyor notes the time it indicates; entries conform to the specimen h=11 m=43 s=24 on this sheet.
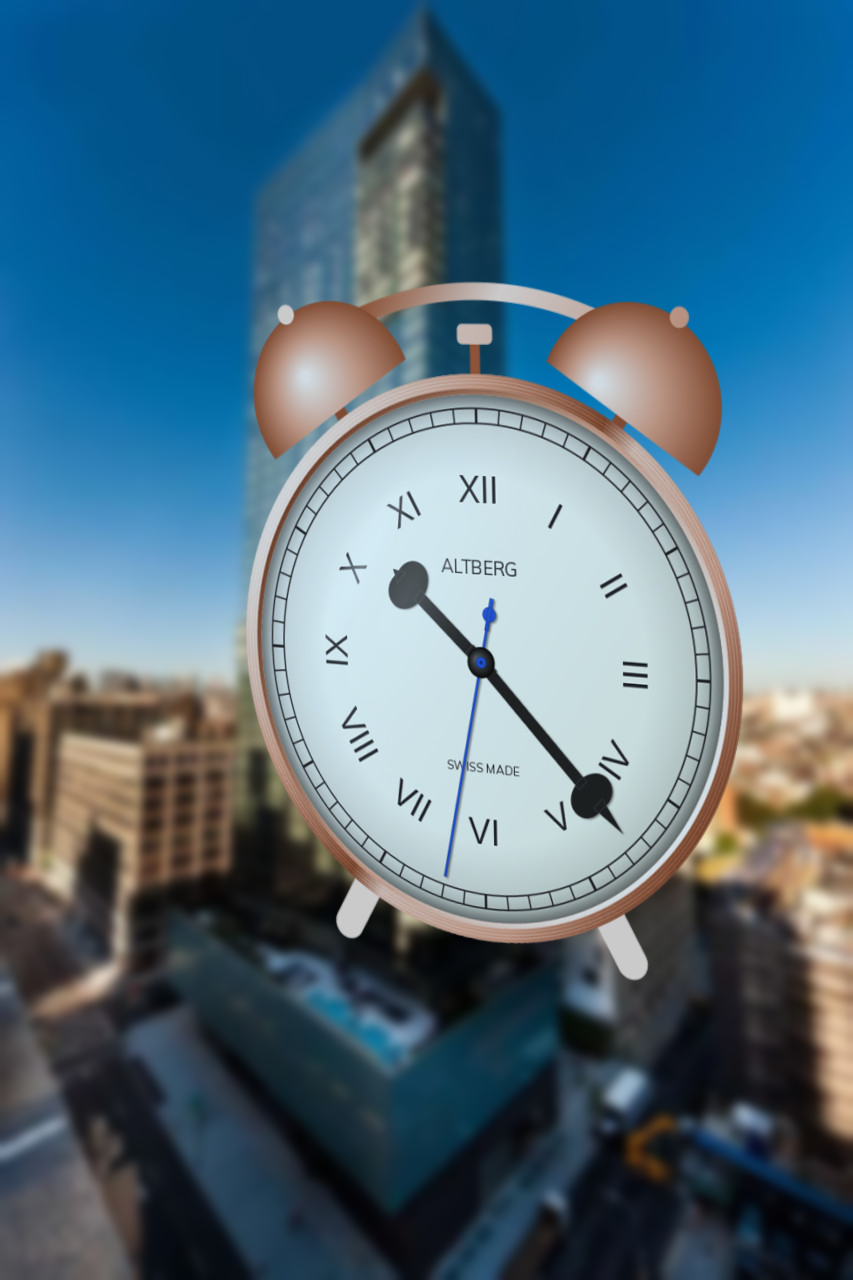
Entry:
h=10 m=22 s=32
